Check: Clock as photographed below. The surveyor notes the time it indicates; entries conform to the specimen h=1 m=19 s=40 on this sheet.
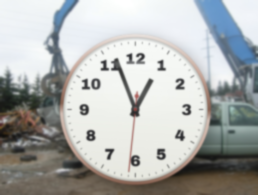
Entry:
h=12 m=56 s=31
